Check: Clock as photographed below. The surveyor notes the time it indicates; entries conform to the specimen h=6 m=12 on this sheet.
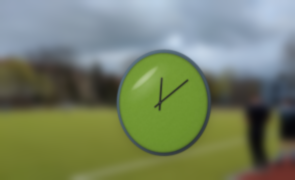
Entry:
h=12 m=9
